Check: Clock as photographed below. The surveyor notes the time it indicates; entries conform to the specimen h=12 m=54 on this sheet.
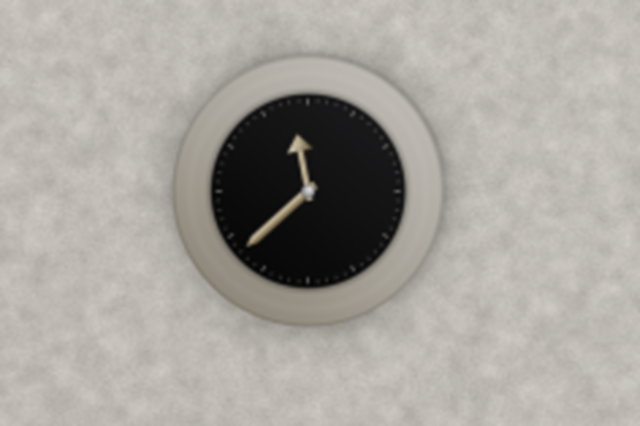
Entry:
h=11 m=38
